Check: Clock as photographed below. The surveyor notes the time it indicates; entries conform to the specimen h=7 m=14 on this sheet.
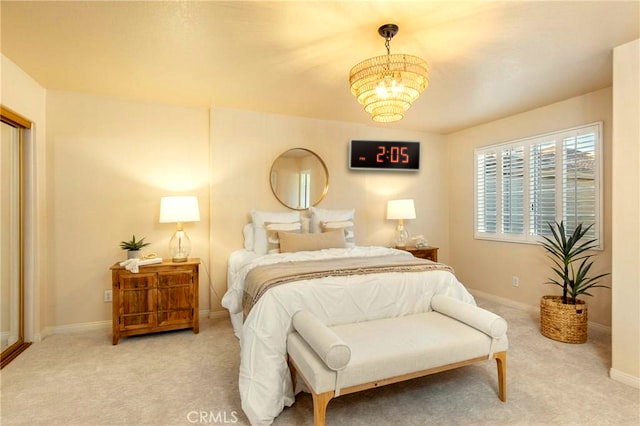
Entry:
h=2 m=5
